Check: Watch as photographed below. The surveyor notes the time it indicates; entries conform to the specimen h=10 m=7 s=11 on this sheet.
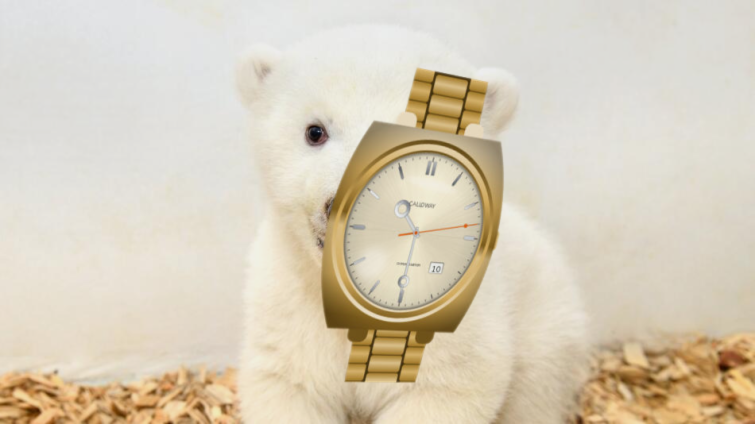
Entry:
h=10 m=30 s=13
